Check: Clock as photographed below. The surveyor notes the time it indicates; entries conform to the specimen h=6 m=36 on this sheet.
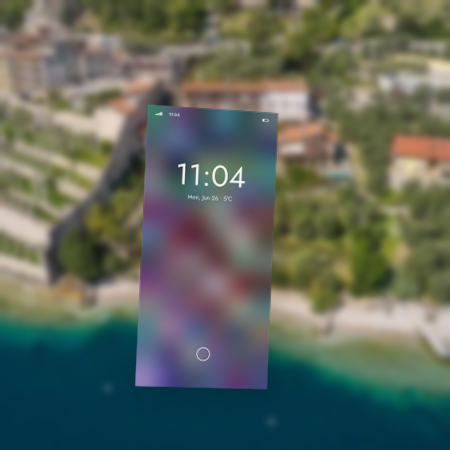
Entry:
h=11 m=4
